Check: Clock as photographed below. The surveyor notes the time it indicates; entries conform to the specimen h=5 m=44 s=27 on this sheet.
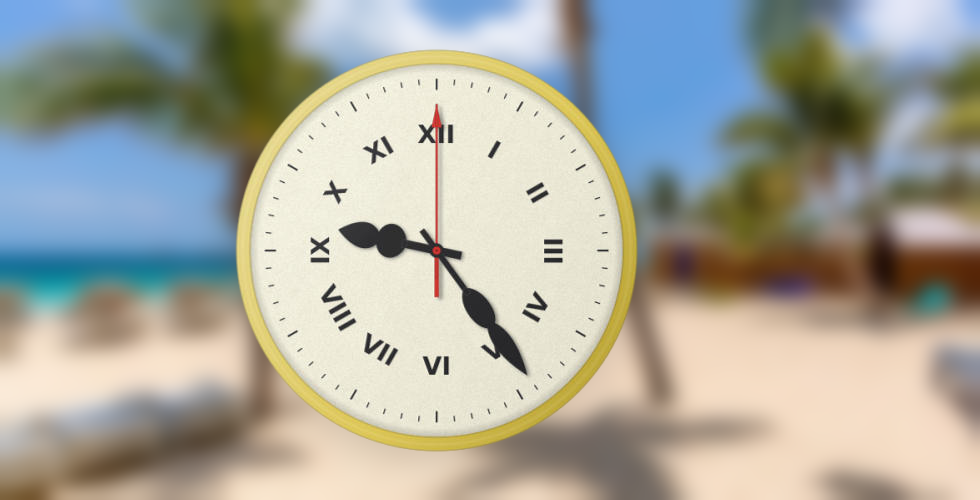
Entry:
h=9 m=24 s=0
